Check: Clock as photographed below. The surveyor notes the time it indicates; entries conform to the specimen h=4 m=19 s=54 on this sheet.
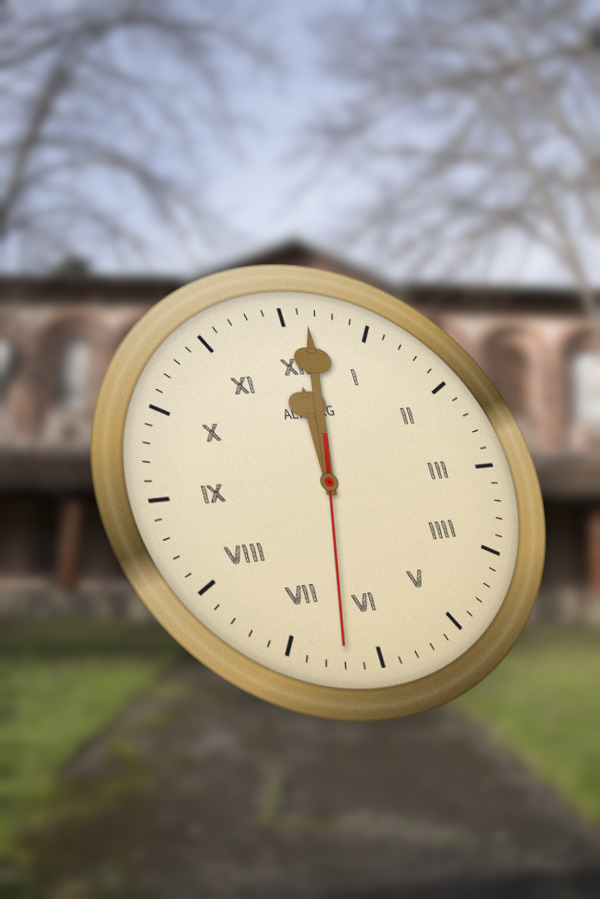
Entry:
h=12 m=1 s=32
